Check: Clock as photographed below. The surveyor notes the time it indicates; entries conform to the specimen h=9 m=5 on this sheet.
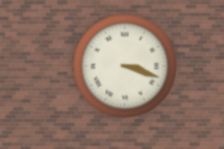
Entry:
h=3 m=18
